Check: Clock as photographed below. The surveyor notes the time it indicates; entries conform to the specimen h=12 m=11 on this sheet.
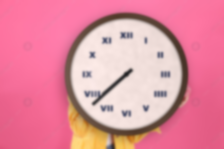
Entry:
h=7 m=38
